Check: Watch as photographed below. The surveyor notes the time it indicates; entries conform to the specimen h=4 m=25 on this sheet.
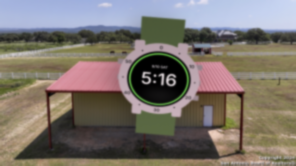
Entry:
h=5 m=16
